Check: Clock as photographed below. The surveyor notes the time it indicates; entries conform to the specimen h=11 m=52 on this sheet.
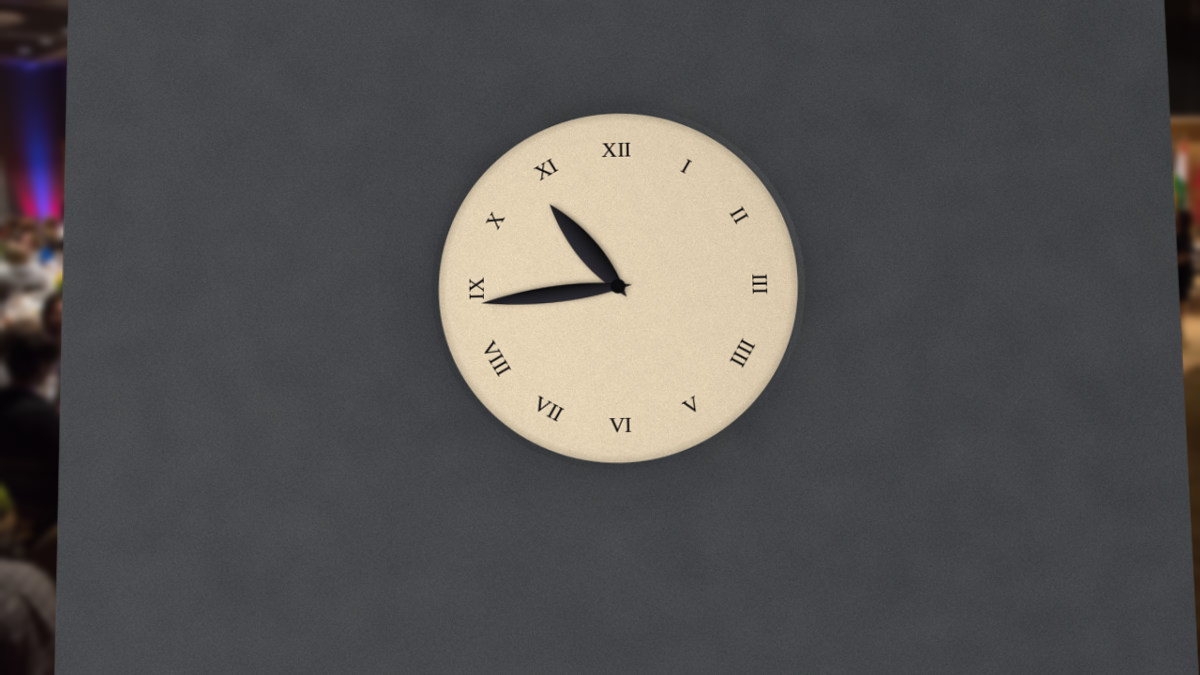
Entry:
h=10 m=44
